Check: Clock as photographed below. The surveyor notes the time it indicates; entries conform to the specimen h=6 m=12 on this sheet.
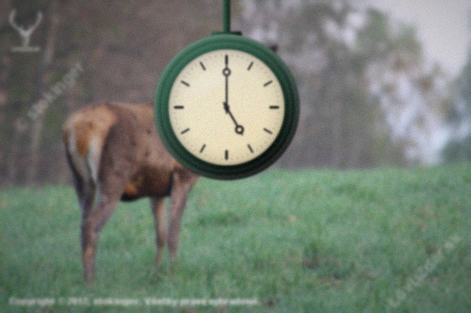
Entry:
h=5 m=0
